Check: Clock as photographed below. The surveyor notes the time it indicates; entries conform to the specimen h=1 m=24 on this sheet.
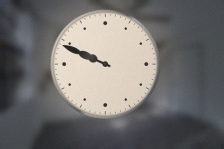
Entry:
h=9 m=49
